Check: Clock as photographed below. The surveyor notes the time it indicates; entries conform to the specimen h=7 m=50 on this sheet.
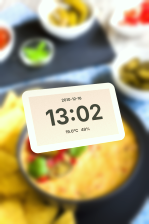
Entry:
h=13 m=2
